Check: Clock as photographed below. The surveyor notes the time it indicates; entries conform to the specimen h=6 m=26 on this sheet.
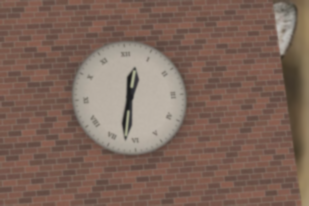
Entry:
h=12 m=32
